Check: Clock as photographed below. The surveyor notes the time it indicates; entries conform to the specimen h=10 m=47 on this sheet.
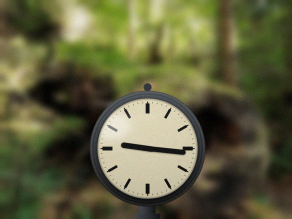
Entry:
h=9 m=16
